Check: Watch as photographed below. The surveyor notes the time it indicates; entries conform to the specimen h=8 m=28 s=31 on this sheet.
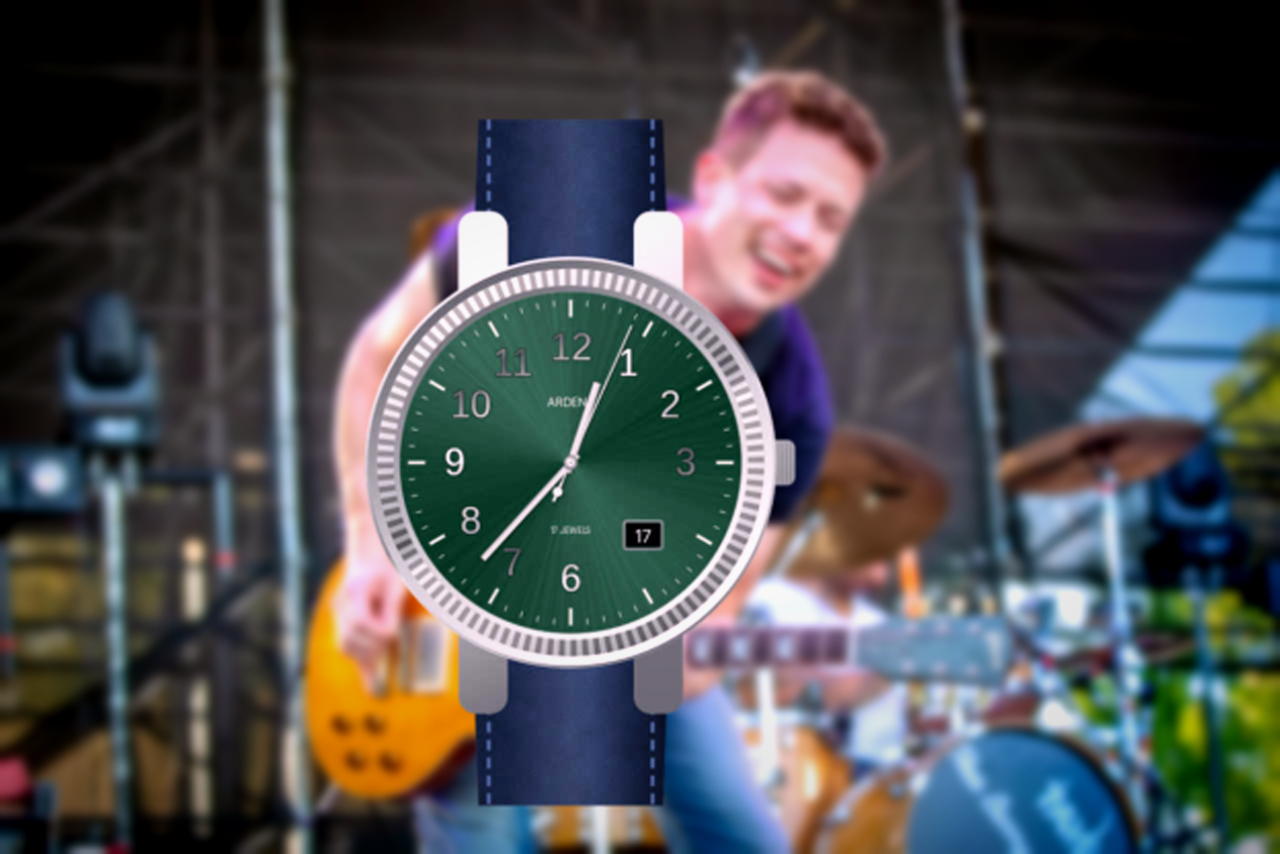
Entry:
h=12 m=37 s=4
